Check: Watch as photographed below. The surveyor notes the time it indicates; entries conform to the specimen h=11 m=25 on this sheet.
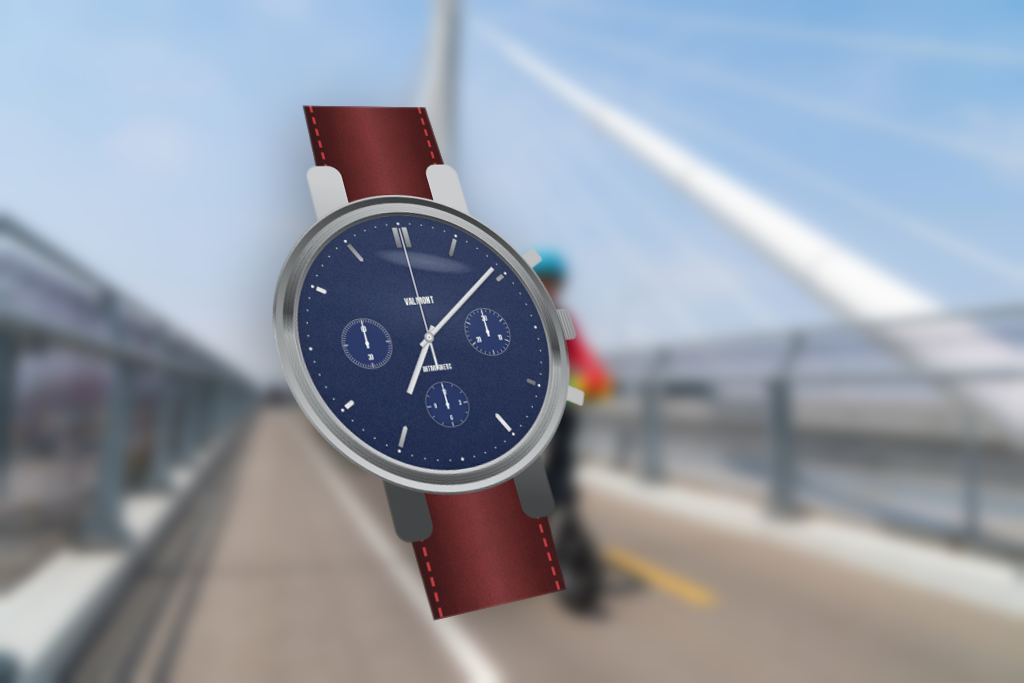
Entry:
h=7 m=9
